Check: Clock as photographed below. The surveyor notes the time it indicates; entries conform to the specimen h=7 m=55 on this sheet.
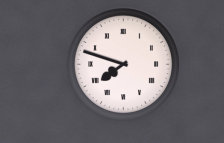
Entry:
h=7 m=48
